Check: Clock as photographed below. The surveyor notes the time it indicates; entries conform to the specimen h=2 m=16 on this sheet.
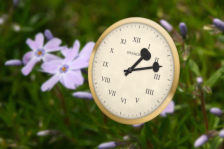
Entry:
h=1 m=12
